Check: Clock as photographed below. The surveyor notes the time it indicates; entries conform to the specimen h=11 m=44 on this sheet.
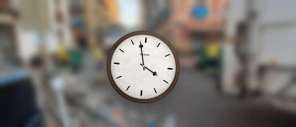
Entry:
h=3 m=58
